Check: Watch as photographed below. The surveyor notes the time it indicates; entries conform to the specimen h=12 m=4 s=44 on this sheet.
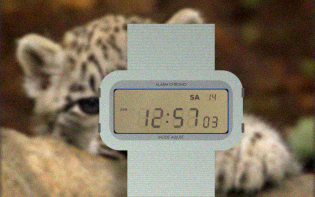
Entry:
h=12 m=57 s=3
